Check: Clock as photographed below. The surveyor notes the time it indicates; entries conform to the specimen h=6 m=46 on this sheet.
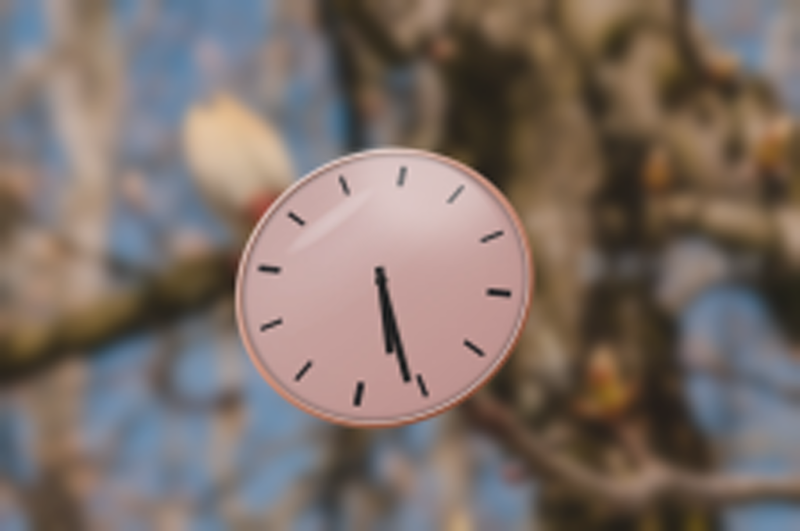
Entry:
h=5 m=26
